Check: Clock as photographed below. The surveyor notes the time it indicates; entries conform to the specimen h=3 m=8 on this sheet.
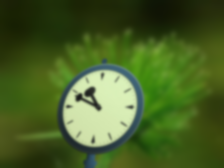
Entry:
h=10 m=49
